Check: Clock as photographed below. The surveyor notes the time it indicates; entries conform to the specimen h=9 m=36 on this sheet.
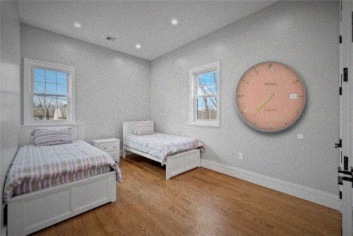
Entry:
h=7 m=37
